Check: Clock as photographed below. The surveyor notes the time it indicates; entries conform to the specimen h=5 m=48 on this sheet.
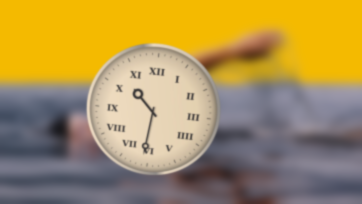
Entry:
h=10 m=31
